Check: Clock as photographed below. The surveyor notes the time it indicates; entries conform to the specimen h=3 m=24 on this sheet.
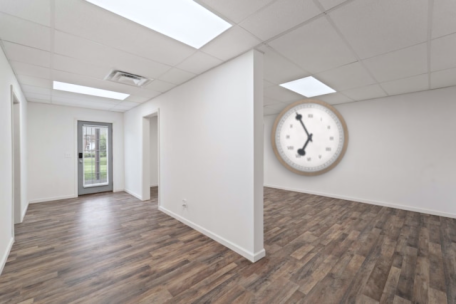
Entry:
h=6 m=55
